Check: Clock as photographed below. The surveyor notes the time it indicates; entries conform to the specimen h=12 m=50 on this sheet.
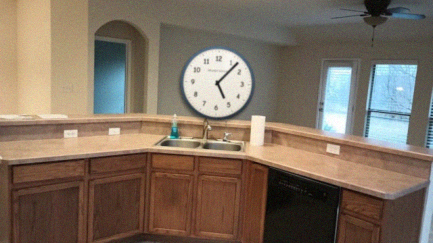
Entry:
h=5 m=7
